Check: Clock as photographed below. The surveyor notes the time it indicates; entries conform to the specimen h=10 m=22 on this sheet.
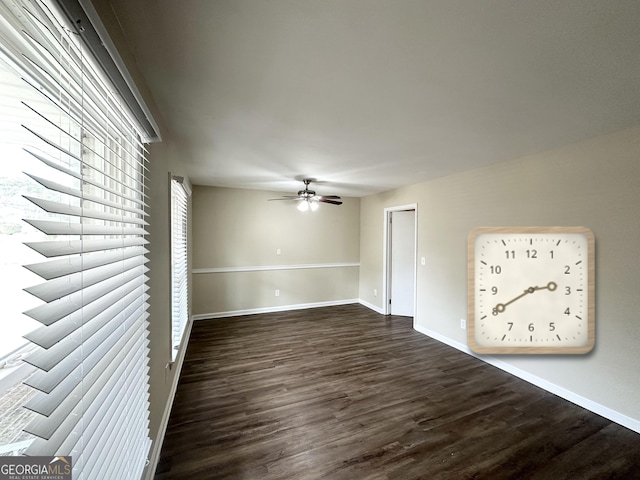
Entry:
h=2 m=40
